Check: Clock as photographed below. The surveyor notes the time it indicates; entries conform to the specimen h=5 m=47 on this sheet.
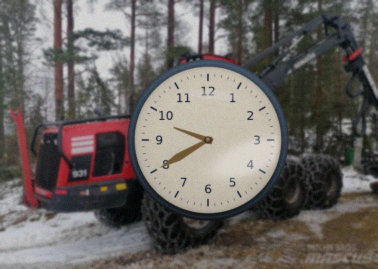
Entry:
h=9 m=40
